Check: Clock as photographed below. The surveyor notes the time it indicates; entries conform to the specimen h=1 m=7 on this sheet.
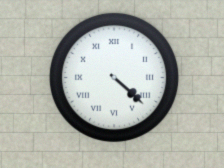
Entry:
h=4 m=22
